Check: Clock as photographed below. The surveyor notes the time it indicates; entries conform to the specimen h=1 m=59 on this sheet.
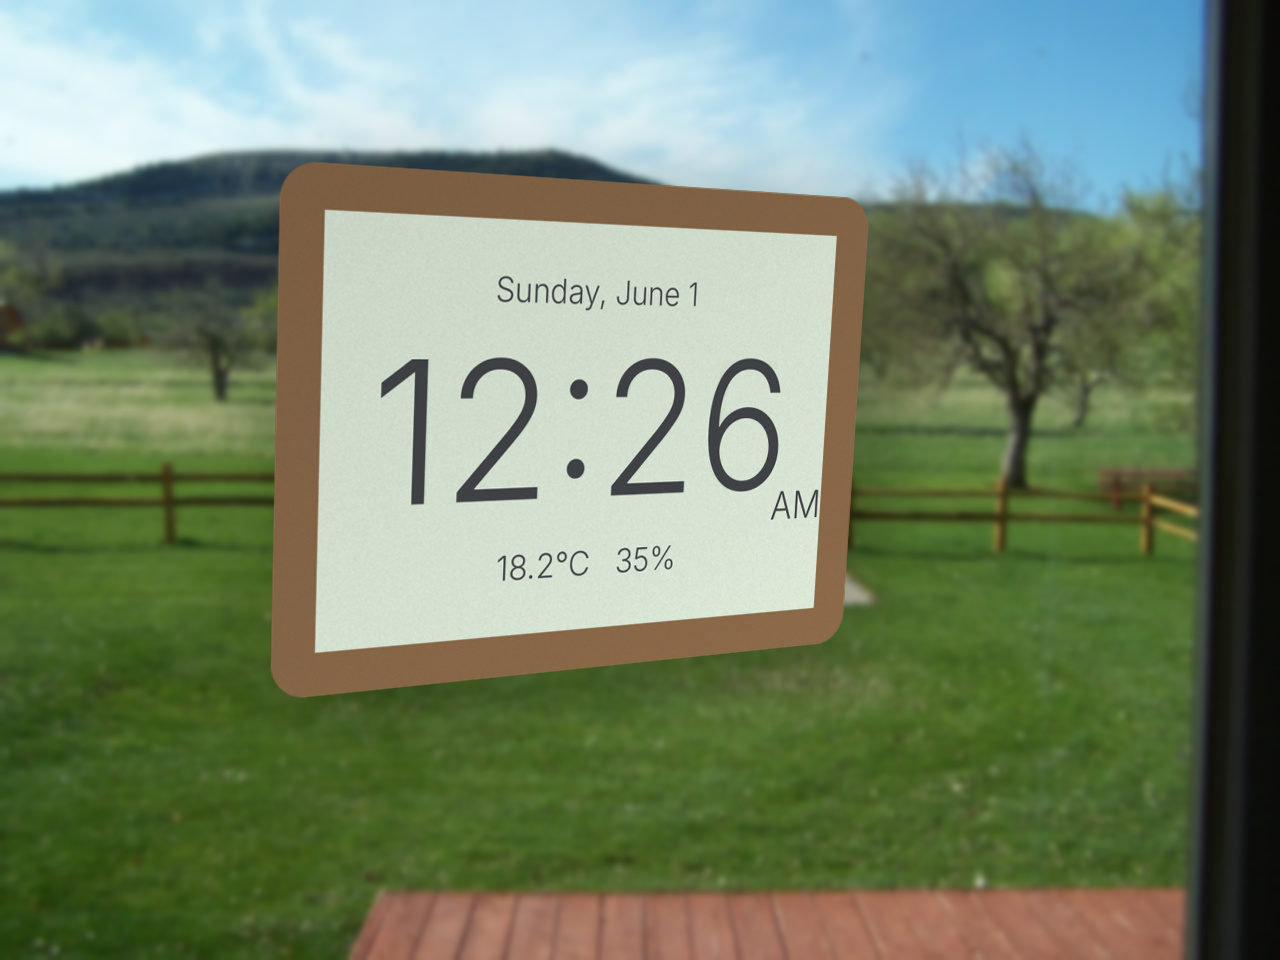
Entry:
h=12 m=26
